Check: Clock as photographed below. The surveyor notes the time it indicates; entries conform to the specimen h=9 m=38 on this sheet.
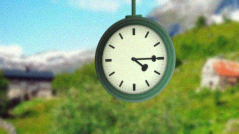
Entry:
h=4 m=15
